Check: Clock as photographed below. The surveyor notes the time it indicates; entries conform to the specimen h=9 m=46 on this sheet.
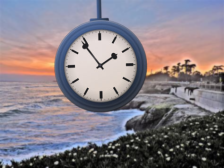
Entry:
h=1 m=54
